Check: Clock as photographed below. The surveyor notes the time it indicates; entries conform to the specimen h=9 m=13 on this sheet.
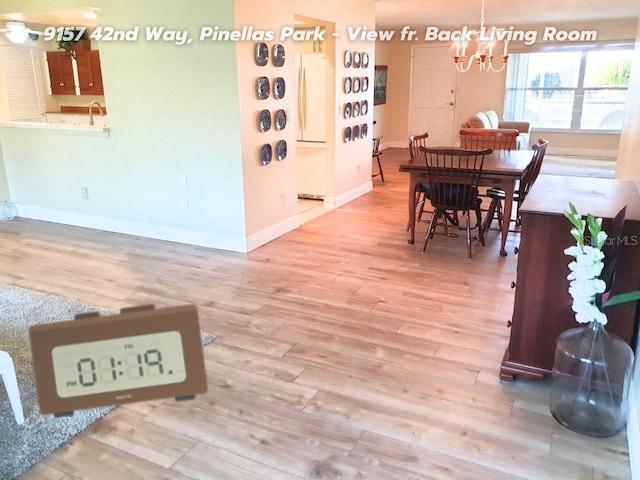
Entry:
h=1 m=19
